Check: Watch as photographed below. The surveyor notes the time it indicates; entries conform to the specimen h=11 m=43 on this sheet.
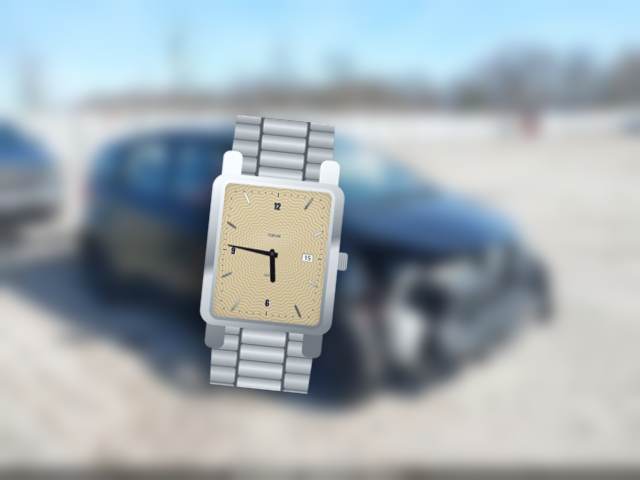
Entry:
h=5 m=46
